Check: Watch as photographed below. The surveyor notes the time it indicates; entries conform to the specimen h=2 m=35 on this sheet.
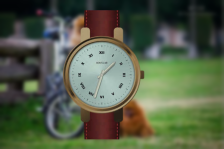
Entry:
h=1 m=33
